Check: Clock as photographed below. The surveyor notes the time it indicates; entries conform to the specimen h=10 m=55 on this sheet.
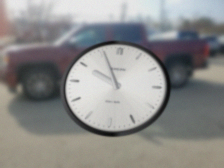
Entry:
h=9 m=56
